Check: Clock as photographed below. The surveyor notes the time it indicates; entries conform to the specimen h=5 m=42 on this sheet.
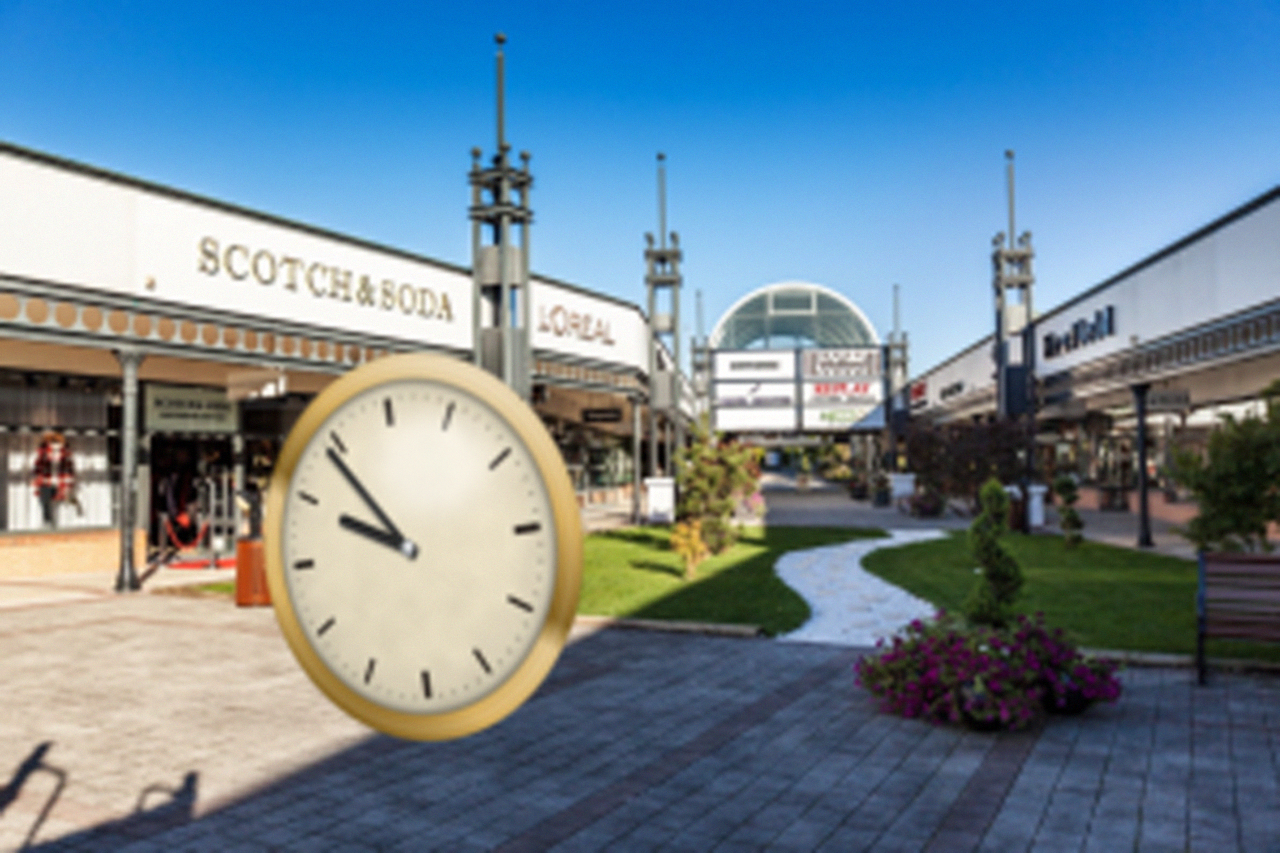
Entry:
h=9 m=54
